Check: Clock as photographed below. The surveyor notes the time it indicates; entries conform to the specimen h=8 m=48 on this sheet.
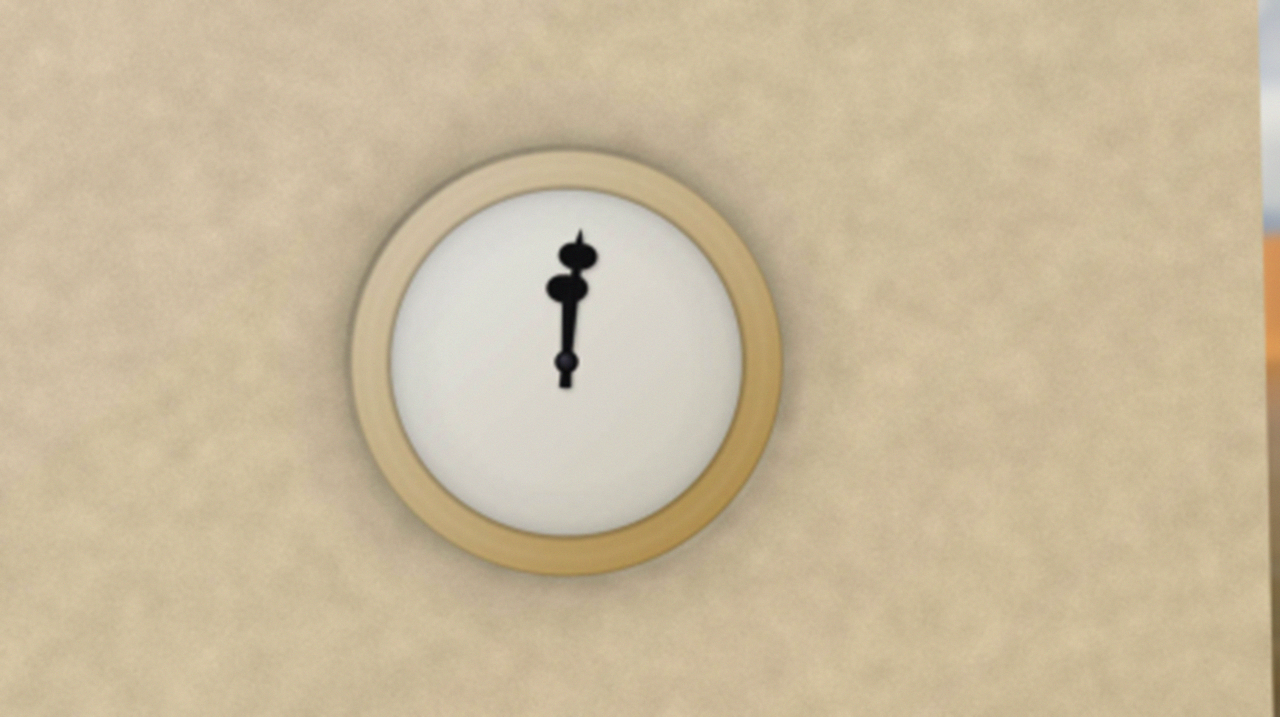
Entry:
h=12 m=1
